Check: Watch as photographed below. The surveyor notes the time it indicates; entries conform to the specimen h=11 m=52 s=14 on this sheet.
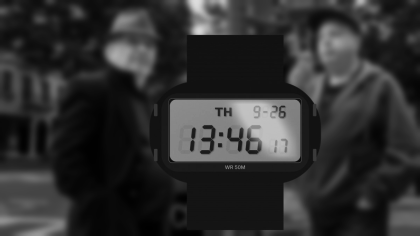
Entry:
h=13 m=46 s=17
